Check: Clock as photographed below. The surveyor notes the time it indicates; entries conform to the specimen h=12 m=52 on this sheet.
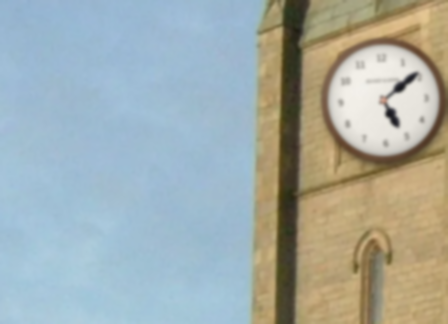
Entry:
h=5 m=9
